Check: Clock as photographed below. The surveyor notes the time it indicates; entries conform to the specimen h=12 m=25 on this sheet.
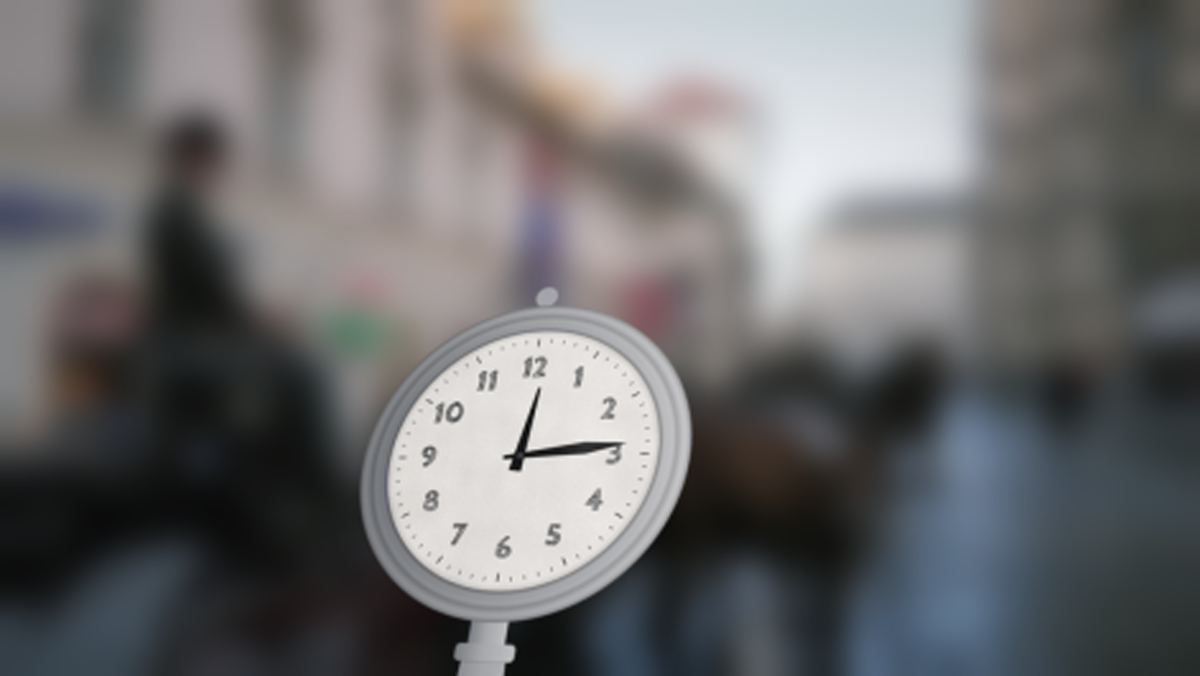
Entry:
h=12 m=14
